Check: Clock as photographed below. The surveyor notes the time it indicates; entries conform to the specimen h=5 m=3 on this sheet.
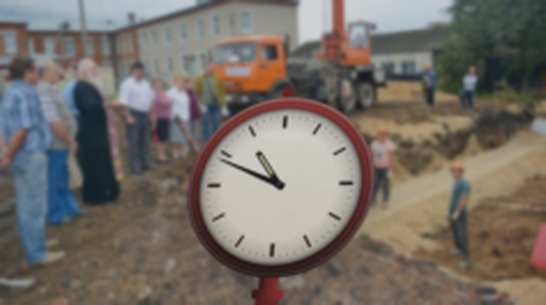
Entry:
h=10 m=49
